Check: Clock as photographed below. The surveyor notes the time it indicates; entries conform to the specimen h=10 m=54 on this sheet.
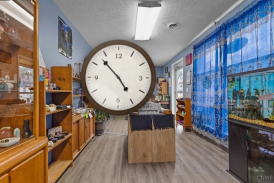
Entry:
h=4 m=53
